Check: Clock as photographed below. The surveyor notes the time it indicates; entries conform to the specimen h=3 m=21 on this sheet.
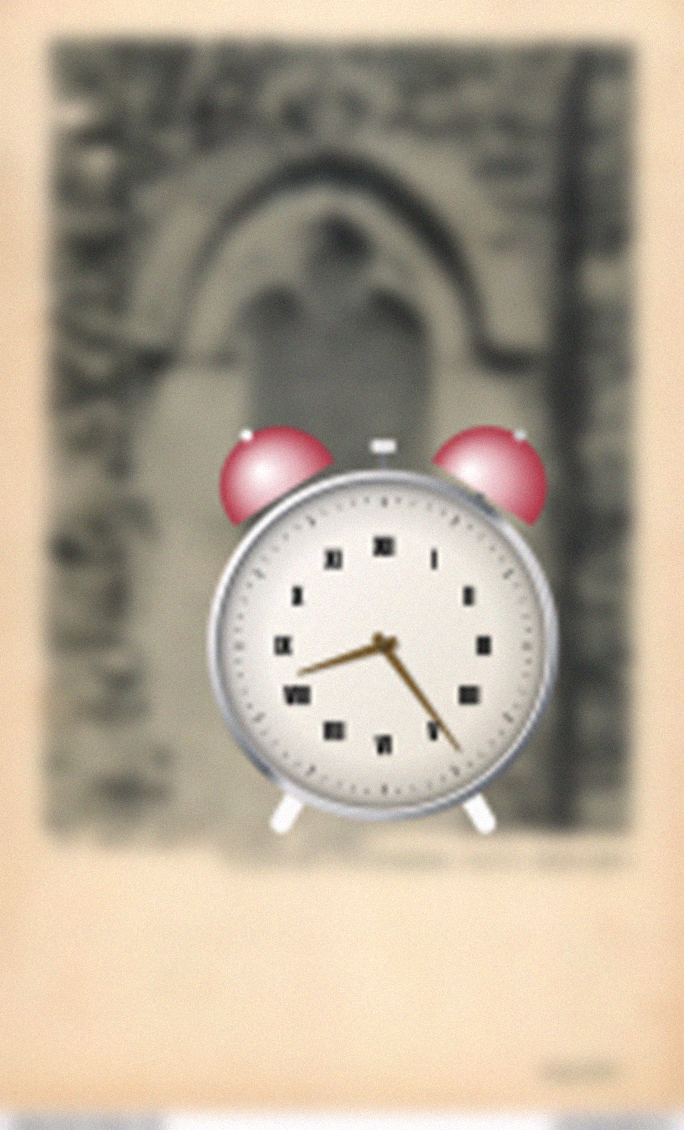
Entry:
h=8 m=24
